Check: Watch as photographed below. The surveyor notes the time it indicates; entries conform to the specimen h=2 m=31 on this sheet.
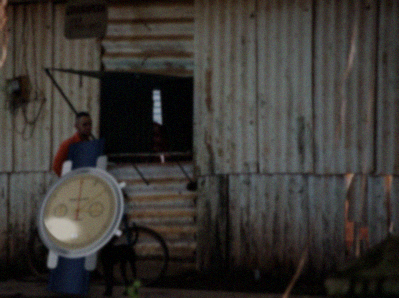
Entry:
h=3 m=9
